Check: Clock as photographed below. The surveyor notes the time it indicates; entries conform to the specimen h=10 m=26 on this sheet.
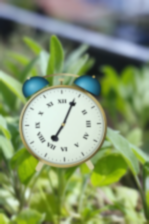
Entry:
h=7 m=4
